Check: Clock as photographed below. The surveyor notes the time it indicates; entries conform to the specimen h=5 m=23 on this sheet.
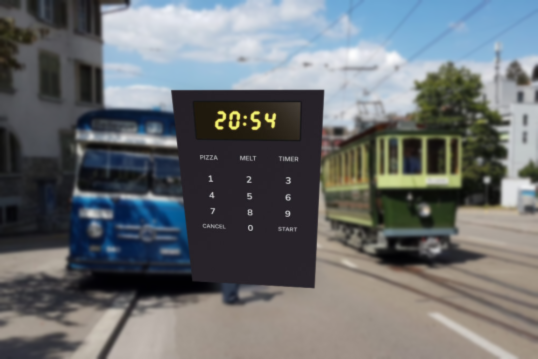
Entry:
h=20 m=54
